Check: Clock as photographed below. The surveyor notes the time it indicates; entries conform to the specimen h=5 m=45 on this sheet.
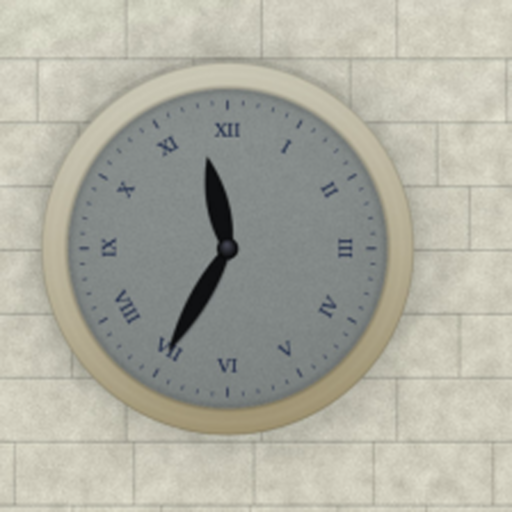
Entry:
h=11 m=35
